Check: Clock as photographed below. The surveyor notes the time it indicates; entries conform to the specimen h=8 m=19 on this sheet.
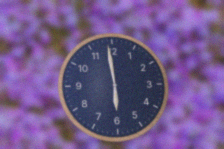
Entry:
h=5 m=59
